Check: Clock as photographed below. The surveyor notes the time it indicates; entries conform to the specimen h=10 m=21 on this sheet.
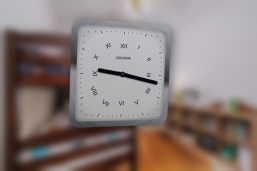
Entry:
h=9 m=17
